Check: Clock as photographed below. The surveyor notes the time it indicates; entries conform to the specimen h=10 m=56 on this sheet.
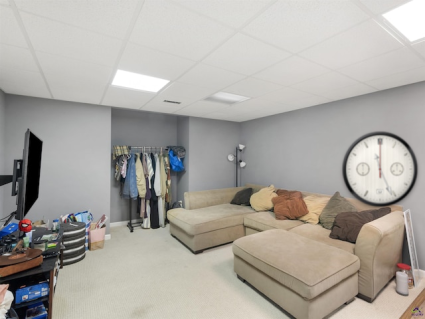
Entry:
h=11 m=26
